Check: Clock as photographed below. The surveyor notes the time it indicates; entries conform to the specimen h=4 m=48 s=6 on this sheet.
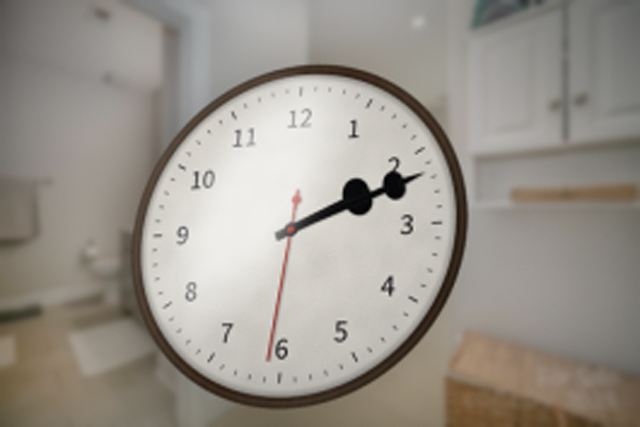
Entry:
h=2 m=11 s=31
